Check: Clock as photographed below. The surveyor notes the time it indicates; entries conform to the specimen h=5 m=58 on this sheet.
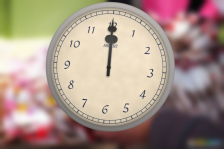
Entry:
h=12 m=0
